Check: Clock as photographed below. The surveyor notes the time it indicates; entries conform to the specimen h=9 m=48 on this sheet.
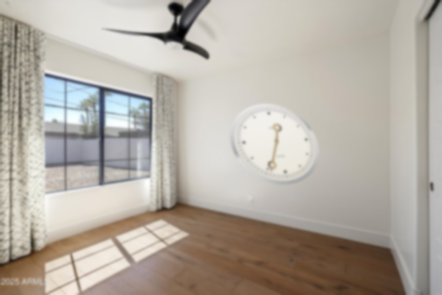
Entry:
h=12 m=34
